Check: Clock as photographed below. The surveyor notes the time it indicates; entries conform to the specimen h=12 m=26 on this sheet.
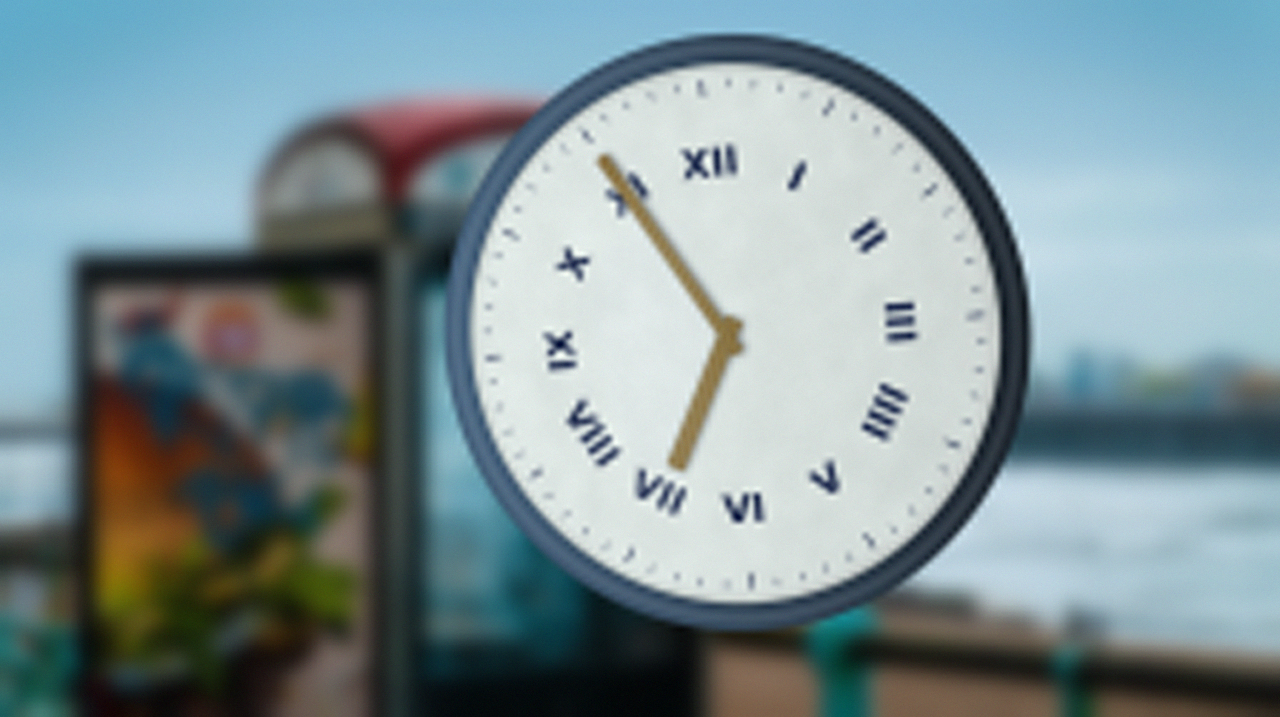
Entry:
h=6 m=55
